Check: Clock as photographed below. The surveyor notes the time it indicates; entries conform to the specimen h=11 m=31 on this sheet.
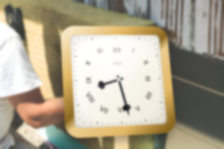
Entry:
h=8 m=28
